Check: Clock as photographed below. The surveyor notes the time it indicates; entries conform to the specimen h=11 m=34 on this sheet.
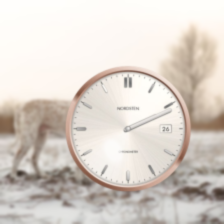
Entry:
h=2 m=11
